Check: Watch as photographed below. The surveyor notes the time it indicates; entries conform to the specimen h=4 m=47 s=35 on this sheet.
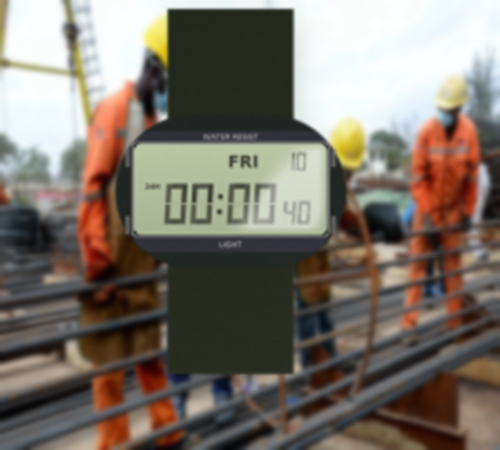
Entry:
h=0 m=0 s=40
